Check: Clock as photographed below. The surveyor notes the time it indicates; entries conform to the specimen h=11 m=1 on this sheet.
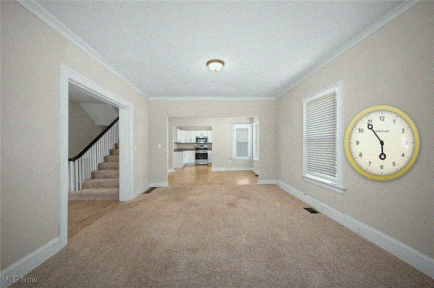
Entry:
h=5 m=54
